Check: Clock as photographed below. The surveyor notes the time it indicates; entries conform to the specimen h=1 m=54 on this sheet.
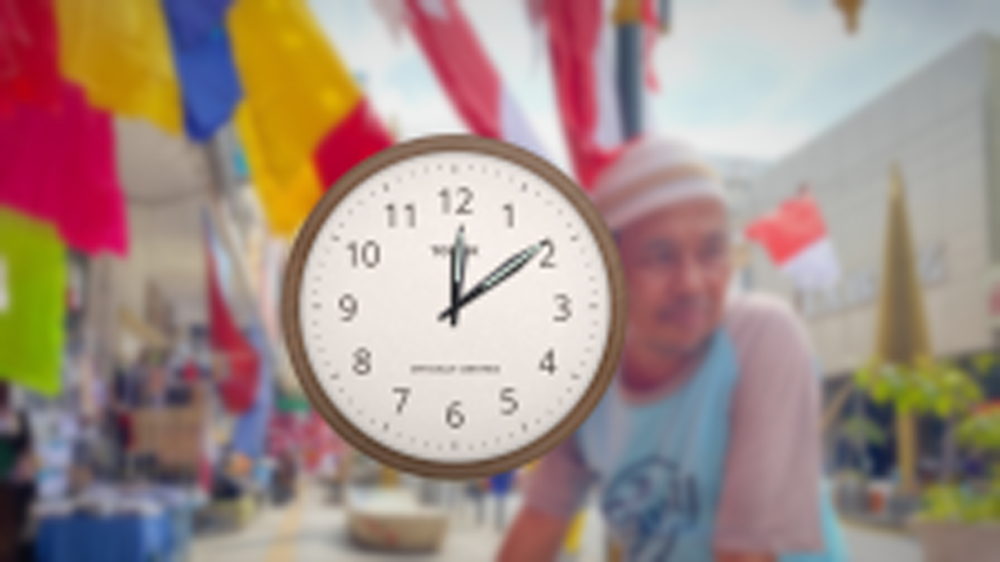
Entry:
h=12 m=9
